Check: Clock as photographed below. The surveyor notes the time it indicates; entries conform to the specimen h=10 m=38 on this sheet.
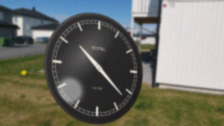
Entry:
h=10 m=22
